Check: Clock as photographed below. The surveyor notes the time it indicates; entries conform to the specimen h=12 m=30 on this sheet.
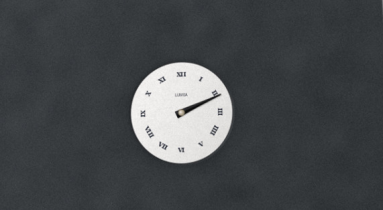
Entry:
h=2 m=11
